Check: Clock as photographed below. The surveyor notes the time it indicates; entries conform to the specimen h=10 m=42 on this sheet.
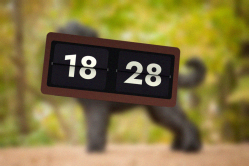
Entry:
h=18 m=28
